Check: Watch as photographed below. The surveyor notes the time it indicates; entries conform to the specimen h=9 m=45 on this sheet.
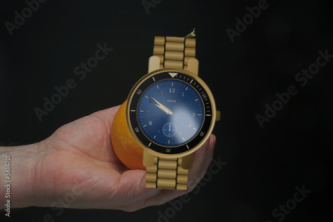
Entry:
h=9 m=51
